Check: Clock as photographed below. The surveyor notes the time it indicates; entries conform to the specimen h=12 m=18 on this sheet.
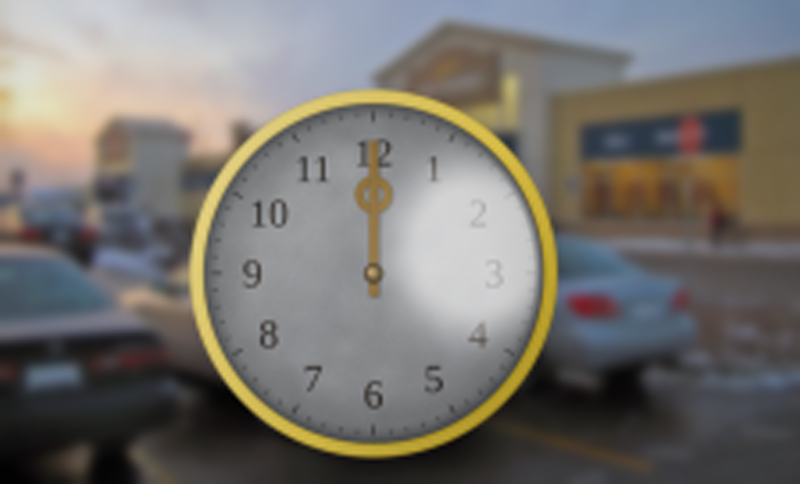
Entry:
h=12 m=0
